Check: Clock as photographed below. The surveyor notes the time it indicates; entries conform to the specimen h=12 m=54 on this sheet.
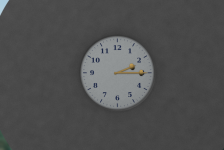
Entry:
h=2 m=15
